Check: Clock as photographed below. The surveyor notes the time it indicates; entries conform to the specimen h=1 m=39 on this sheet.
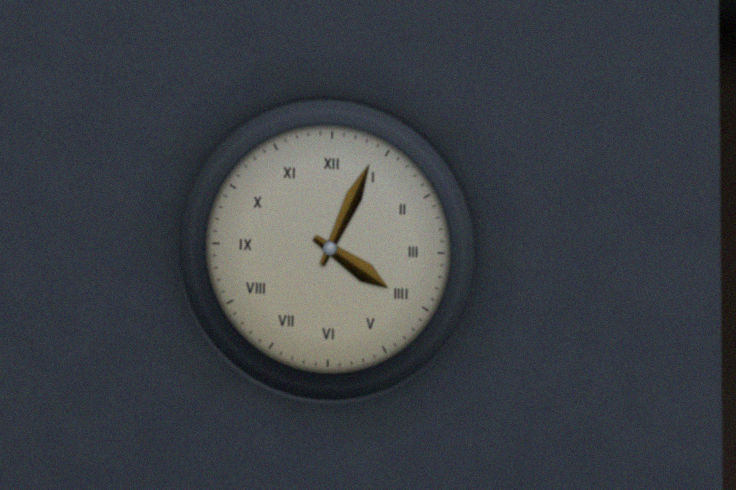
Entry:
h=4 m=4
